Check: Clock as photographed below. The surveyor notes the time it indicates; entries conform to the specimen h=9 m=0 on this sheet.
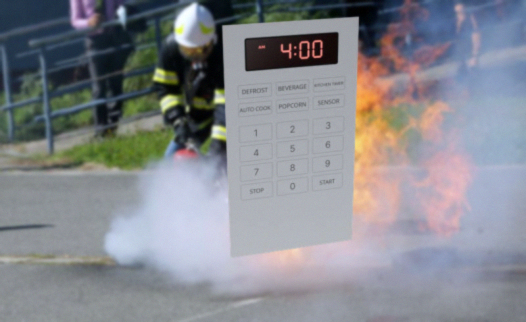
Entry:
h=4 m=0
